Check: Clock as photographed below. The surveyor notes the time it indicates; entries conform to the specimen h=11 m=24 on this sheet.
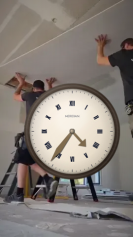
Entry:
h=4 m=36
